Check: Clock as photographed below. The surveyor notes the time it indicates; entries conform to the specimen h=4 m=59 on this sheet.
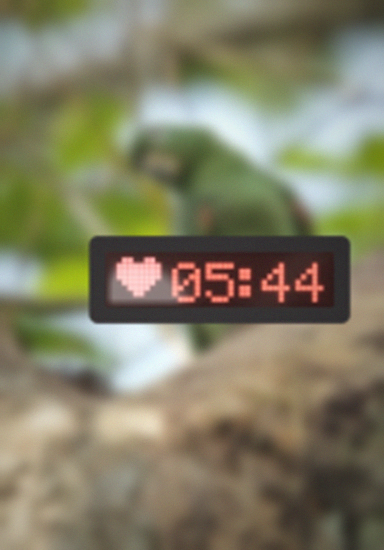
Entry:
h=5 m=44
